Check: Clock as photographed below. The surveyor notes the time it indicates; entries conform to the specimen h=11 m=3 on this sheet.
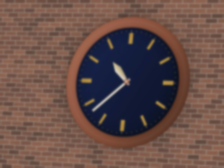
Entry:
h=10 m=38
